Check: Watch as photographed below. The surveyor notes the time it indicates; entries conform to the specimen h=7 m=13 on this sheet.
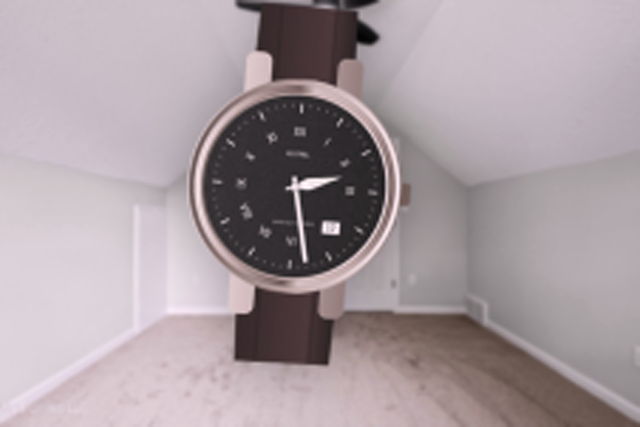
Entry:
h=2 m=28
